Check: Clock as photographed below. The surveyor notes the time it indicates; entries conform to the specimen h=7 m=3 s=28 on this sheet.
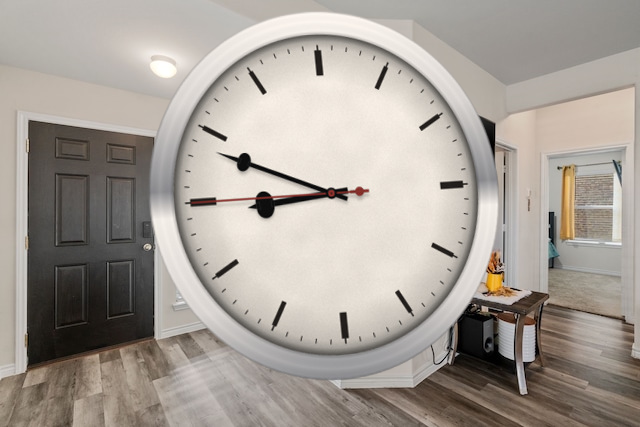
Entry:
h=8 m=48 s=45
